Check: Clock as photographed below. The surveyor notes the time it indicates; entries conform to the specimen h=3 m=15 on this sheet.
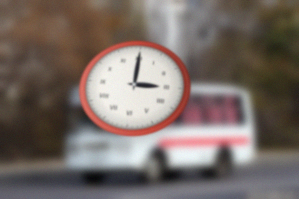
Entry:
h=3 m=0
